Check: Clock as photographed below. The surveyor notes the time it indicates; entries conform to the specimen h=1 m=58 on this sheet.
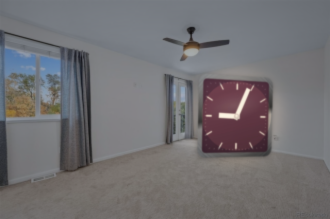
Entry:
h=9 m=4
